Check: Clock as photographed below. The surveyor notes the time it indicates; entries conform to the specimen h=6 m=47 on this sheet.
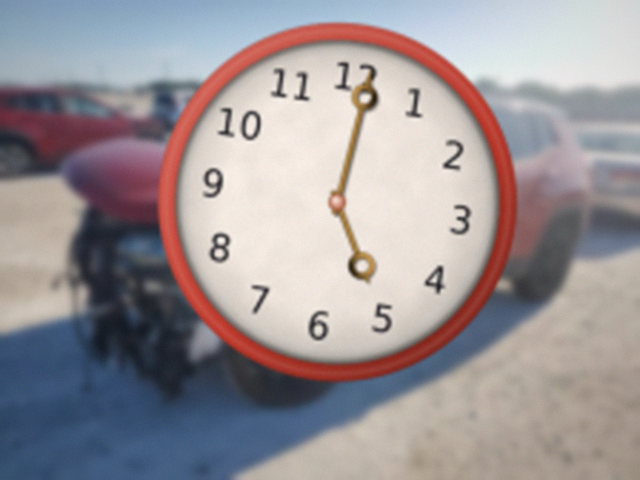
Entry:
h=5 m=1
